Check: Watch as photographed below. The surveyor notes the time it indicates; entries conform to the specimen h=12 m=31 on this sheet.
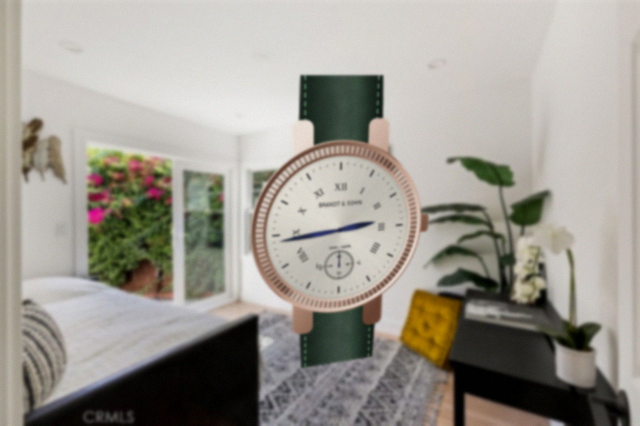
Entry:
h=2 m=44
